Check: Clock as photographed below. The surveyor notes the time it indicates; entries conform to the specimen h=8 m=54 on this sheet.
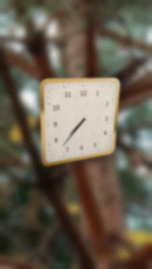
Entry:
h=7 m=37
